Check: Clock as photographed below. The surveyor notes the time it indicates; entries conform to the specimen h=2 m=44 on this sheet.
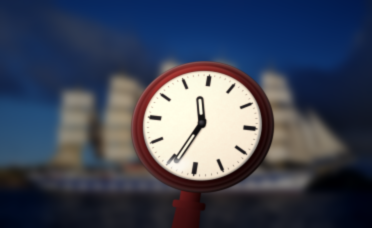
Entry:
h=11 m=34
